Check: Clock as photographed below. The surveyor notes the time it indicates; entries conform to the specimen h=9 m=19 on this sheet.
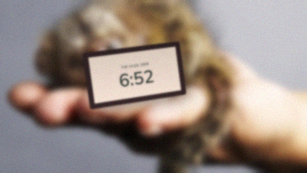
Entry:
h=6 m=52
